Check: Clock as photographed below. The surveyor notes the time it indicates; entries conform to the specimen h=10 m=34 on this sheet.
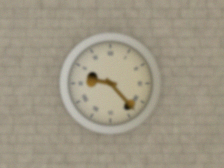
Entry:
h=9 m=23
